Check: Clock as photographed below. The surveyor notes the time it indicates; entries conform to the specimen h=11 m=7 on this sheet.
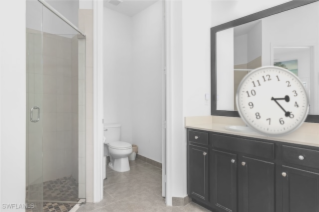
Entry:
h=3 m=26
